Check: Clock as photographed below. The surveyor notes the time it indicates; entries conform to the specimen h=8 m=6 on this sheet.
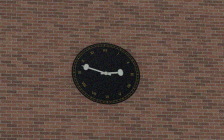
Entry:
h=2 m=48
